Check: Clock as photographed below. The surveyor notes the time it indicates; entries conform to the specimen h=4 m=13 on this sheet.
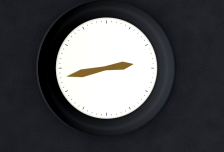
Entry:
h=2 m=43
